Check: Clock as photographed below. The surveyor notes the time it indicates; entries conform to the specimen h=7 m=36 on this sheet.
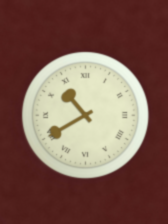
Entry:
h=10 m=40
